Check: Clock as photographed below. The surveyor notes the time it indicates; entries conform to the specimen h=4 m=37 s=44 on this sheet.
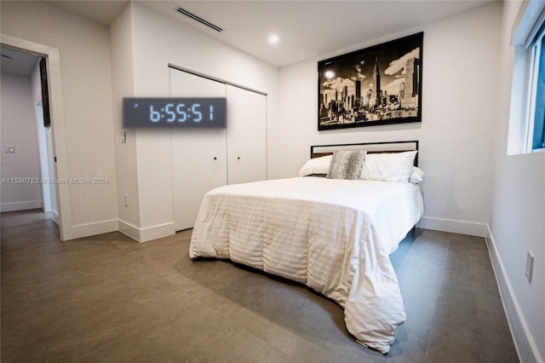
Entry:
h=6 m=55 s=51
